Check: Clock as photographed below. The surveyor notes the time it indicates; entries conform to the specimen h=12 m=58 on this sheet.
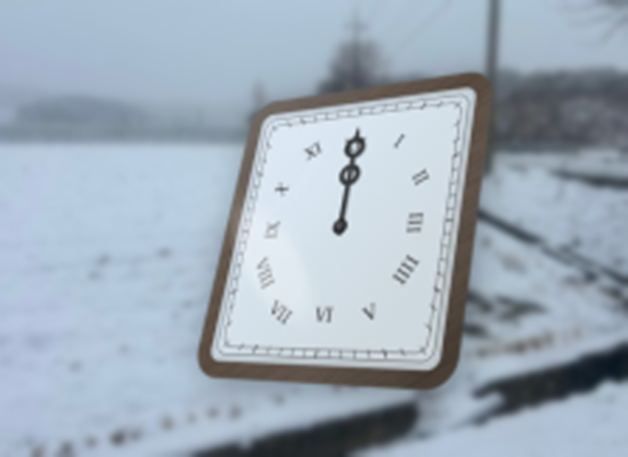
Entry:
h=12 m=0
